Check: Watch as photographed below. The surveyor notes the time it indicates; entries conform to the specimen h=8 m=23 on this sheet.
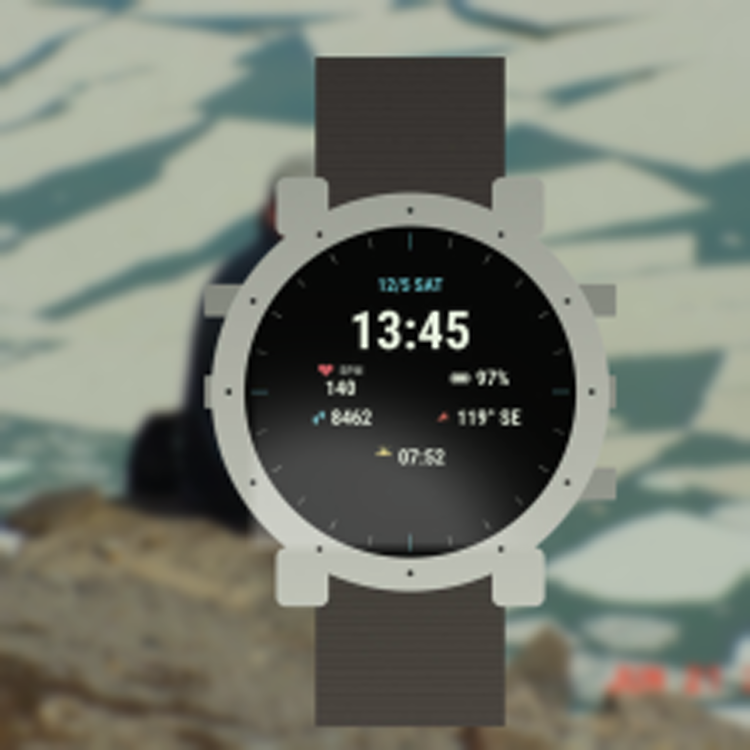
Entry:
h=13 m=45
